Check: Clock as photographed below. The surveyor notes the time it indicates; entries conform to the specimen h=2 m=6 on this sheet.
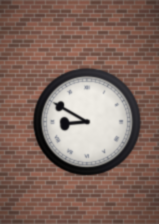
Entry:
h=8 m=50
